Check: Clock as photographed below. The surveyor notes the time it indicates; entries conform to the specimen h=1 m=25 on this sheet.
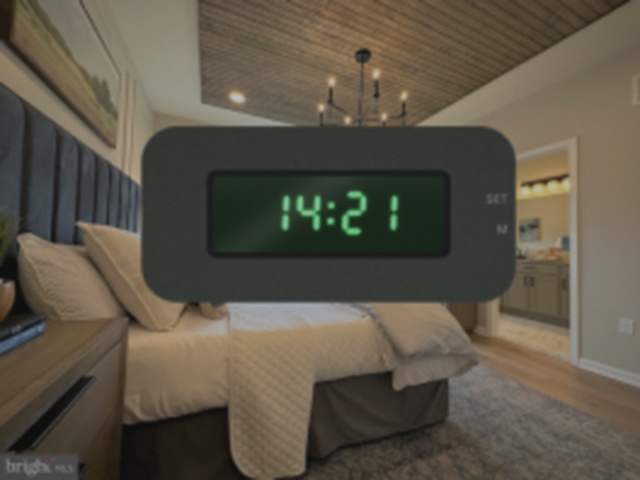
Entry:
h=14 m=21
